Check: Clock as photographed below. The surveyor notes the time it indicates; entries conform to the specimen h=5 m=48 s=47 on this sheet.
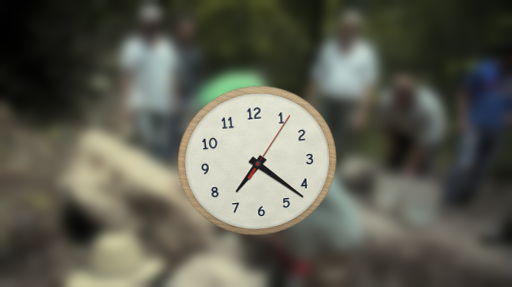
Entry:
h=7 m=22 s=6
